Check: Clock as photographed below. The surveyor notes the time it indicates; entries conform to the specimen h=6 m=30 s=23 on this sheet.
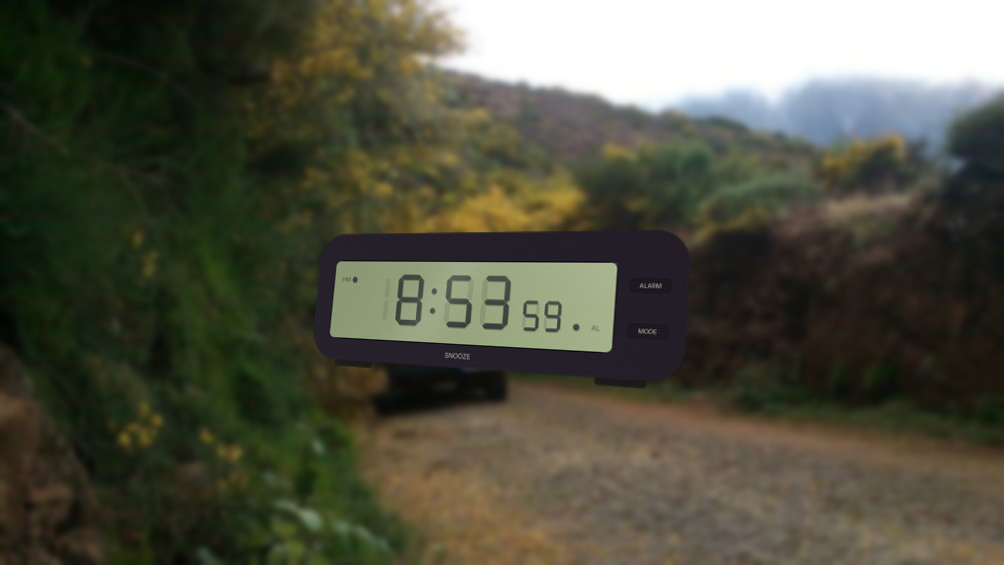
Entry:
h=8 m=53 s=59
